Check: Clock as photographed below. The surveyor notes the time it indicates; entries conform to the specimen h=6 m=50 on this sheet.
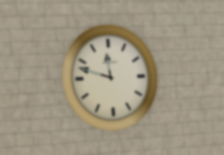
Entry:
h=11 m=48
